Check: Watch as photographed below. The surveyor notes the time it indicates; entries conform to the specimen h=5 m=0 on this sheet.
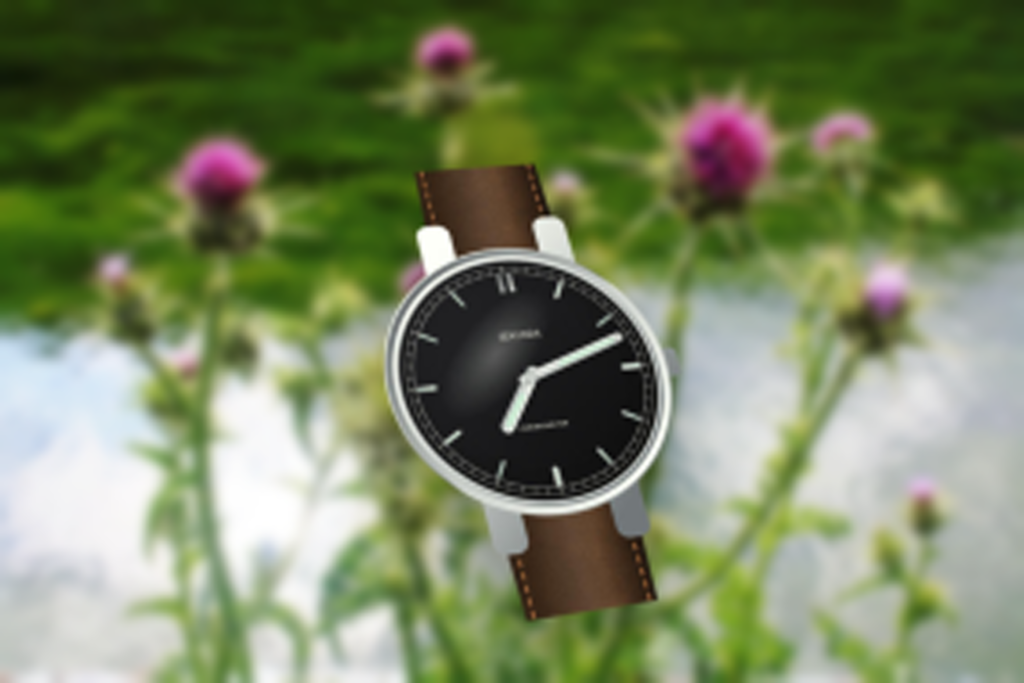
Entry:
h=7 m=12
